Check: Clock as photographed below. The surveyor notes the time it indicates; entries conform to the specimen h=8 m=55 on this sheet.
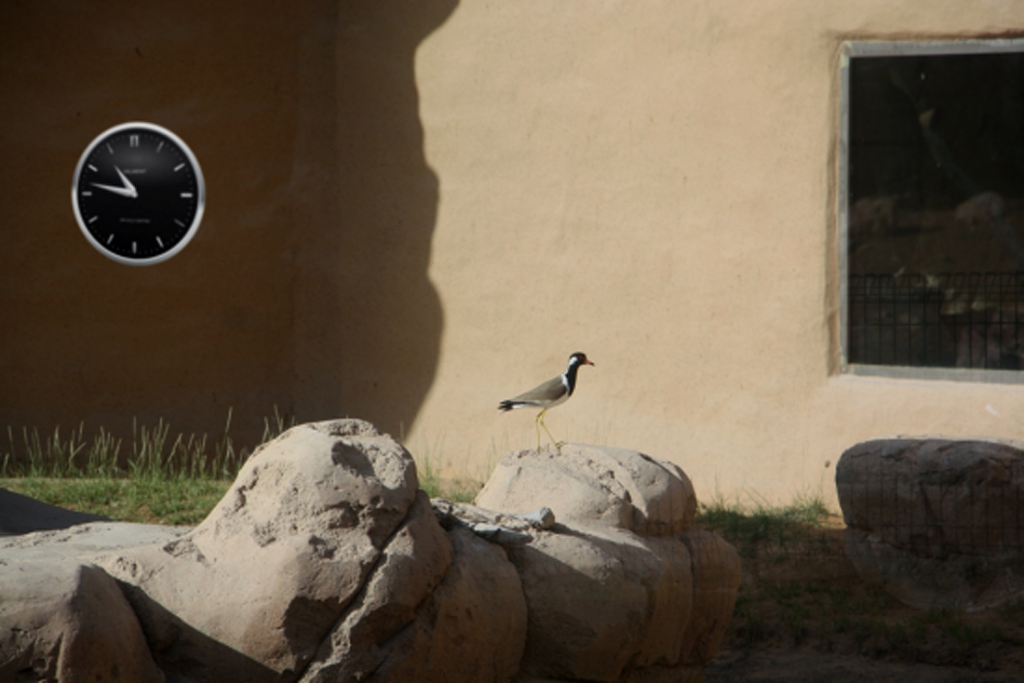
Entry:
h=10 m=47
